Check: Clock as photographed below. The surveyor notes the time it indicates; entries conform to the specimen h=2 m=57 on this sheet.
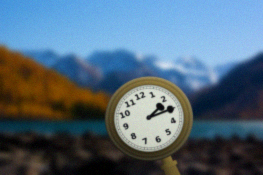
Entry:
h=2 m=15
